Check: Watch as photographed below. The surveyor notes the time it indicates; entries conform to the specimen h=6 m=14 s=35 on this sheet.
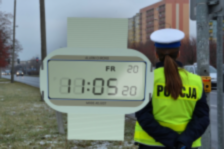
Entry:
h=11 m=5 s=20
